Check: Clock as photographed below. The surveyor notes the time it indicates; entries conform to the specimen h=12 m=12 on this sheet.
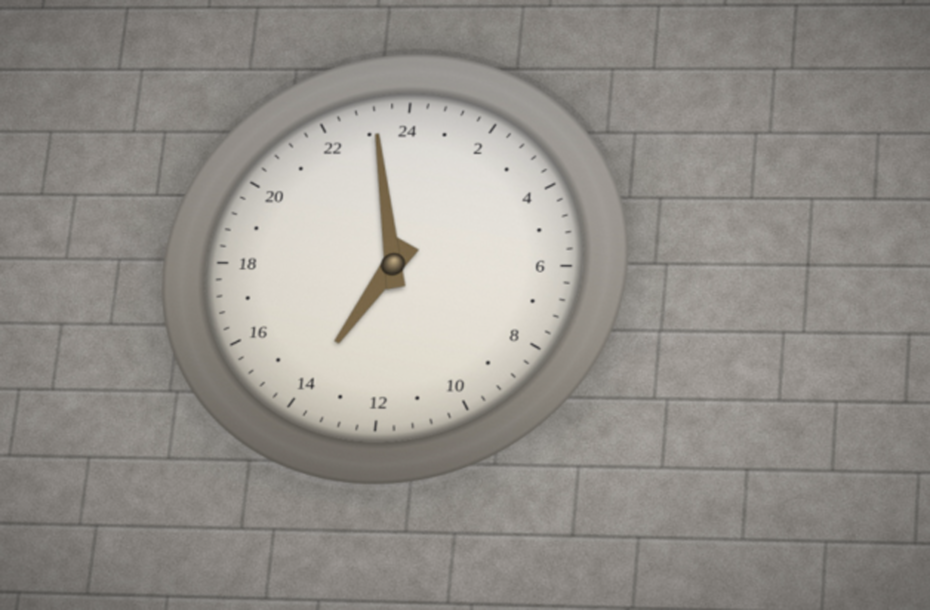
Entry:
h=13 m=58
